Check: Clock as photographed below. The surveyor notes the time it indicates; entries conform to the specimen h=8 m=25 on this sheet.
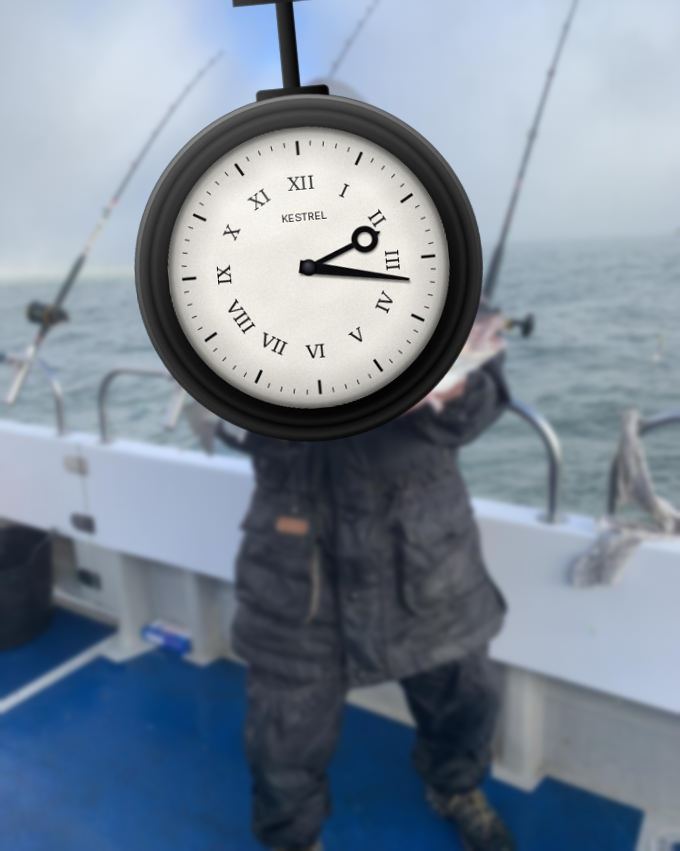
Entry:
h=2 m=17
